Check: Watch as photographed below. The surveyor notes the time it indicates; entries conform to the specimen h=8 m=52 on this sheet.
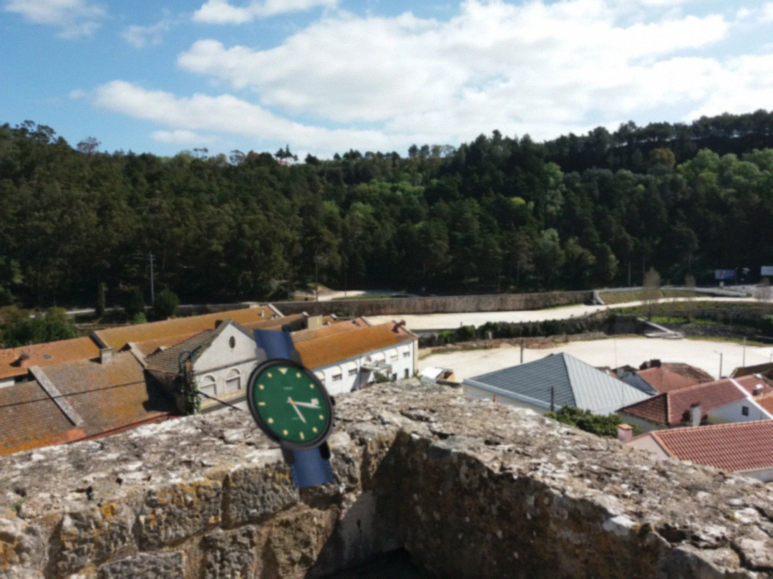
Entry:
h=5 m=17
